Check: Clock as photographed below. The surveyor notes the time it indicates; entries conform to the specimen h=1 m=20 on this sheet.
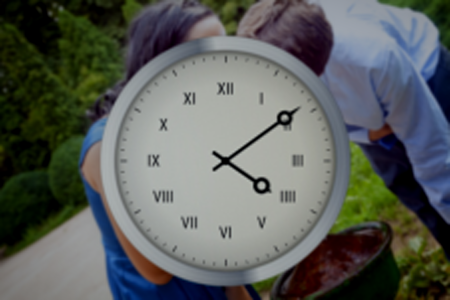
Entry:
h=4 m=9
